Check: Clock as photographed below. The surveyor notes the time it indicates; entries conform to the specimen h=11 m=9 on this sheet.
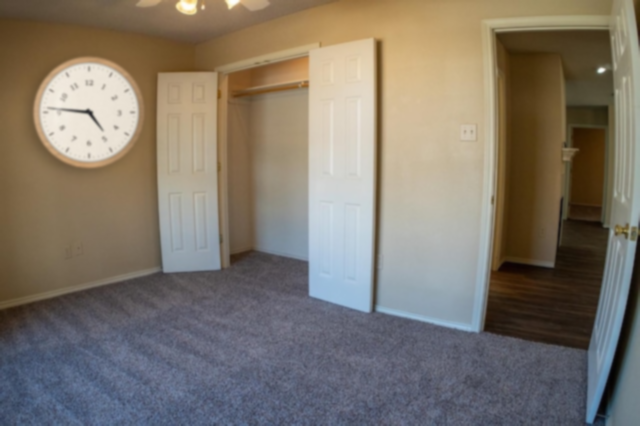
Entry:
h=4 m=46
